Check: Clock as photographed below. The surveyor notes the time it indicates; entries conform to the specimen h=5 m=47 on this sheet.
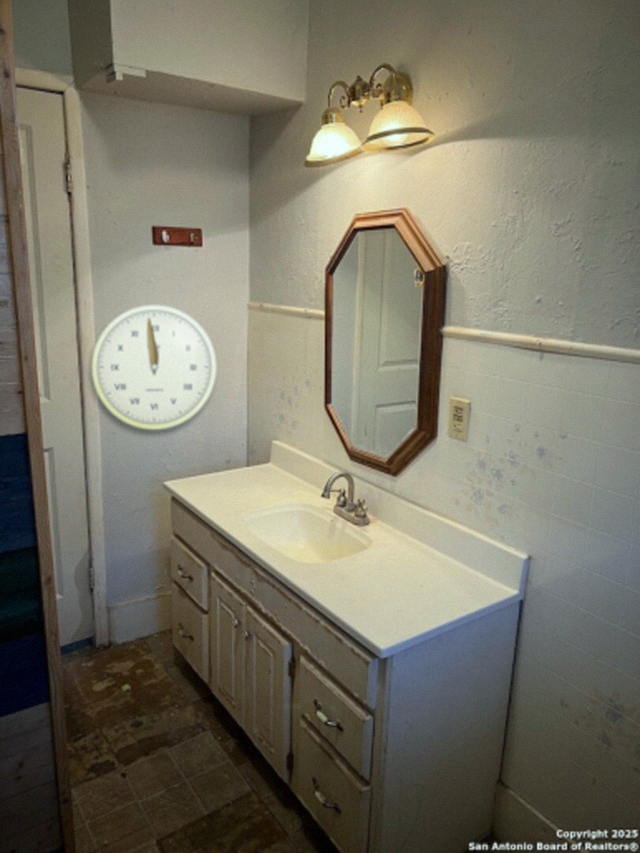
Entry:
h=11 m=59
